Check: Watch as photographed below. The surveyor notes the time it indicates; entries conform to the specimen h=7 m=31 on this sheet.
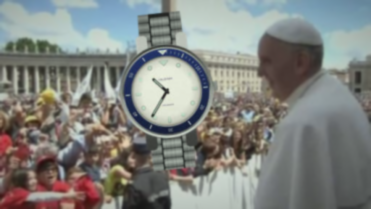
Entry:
h=10 m=36
